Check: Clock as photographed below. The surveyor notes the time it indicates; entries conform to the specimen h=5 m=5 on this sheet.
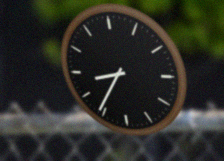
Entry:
h=8 m=36
